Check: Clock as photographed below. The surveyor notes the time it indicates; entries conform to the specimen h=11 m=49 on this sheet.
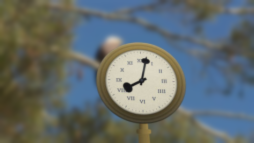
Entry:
h=8 m=2
